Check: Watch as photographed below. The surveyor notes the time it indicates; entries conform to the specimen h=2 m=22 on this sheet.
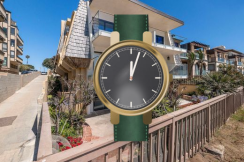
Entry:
h=12 m=3
